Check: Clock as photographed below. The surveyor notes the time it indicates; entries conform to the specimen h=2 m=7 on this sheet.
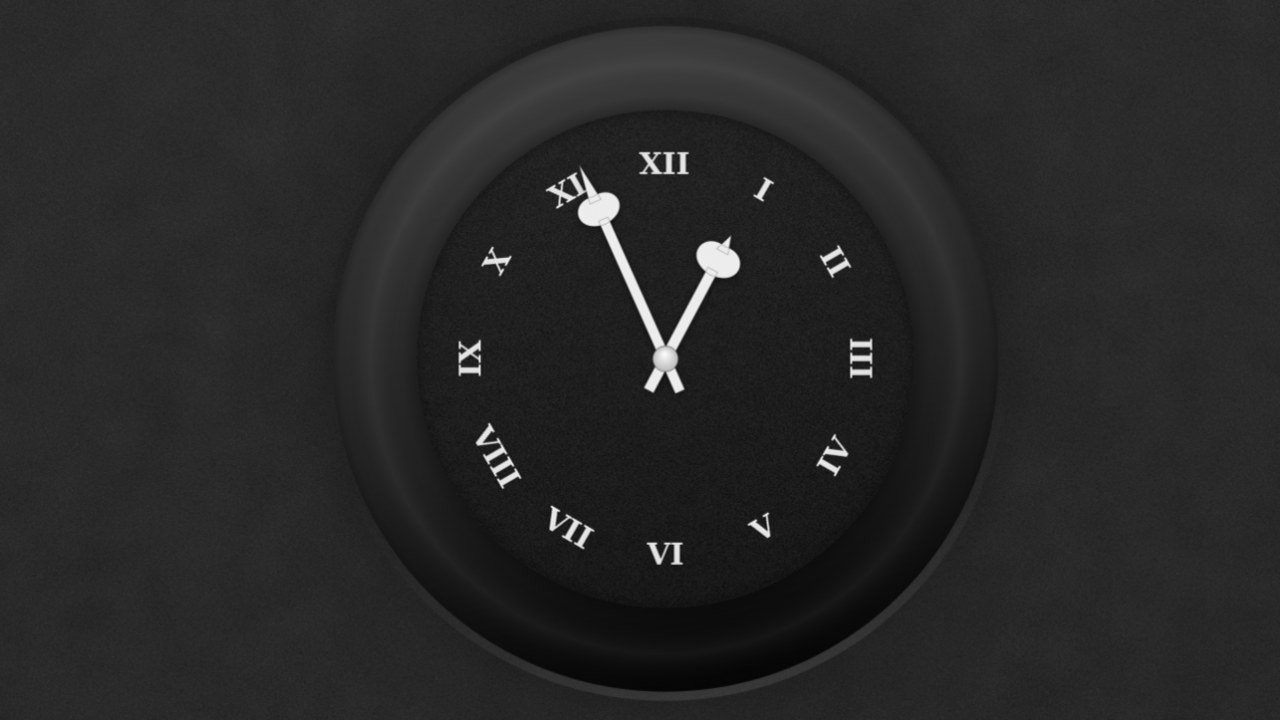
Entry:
h=12 m=56
